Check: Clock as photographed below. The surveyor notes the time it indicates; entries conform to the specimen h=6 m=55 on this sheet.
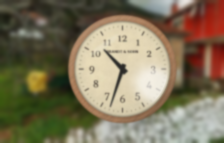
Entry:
h=10 m=33
